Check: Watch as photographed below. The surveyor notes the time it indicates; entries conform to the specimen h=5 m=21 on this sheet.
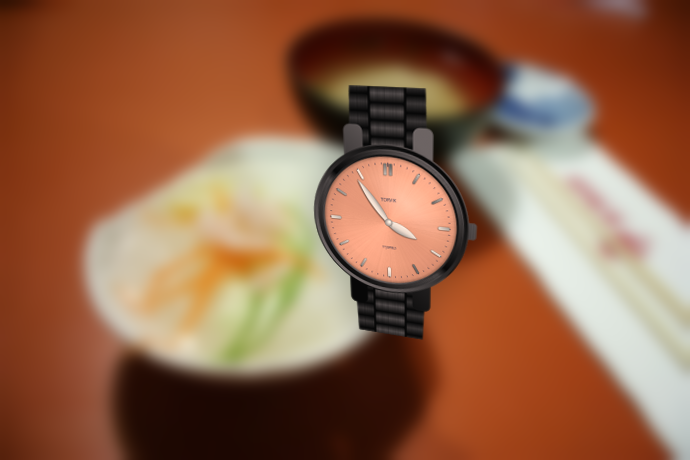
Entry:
h=3 m=54
